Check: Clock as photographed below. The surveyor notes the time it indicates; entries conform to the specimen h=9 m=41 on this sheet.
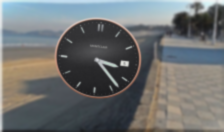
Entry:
h=3 m=23
